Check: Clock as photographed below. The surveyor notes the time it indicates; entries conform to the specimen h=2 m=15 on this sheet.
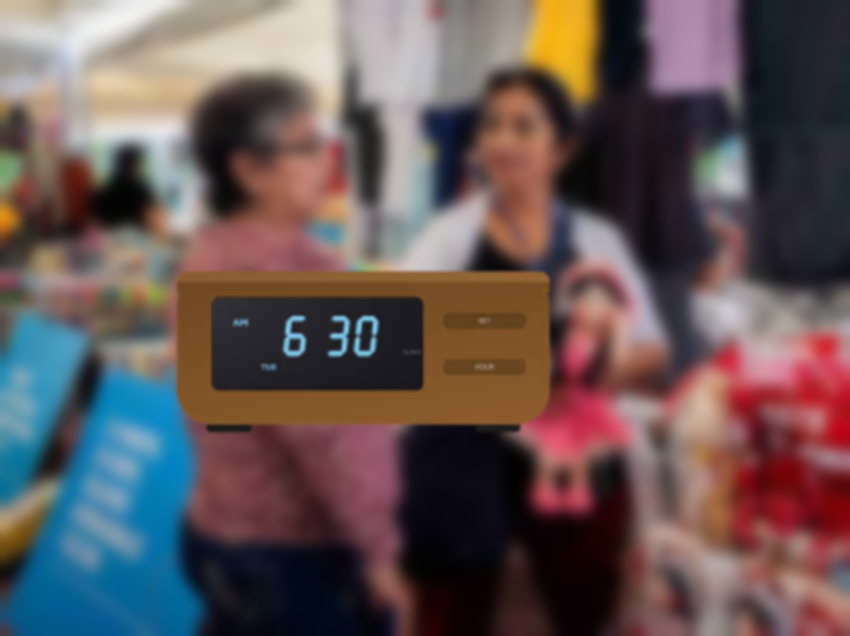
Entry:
h=6 m=30
